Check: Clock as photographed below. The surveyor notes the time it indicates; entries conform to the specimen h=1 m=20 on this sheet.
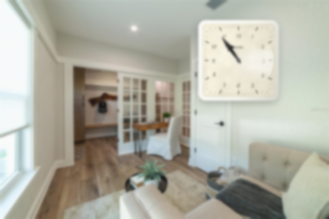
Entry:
h=10 m=54
